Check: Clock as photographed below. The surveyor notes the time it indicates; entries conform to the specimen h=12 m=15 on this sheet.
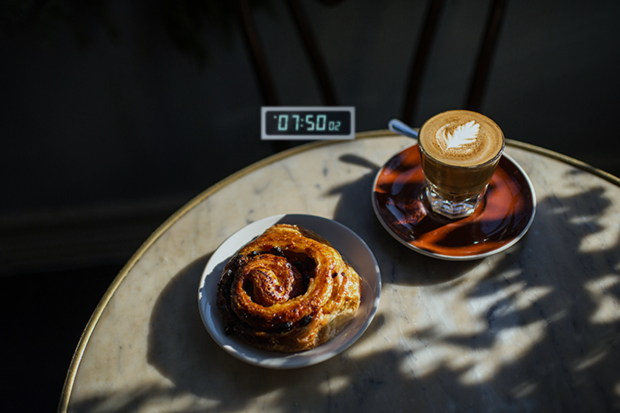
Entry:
h=7 m=50
